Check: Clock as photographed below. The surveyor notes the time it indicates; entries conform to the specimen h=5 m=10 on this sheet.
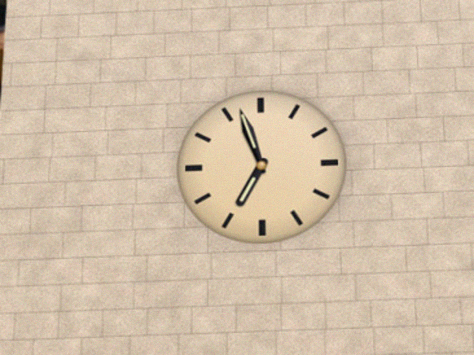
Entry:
h=6 m=57
